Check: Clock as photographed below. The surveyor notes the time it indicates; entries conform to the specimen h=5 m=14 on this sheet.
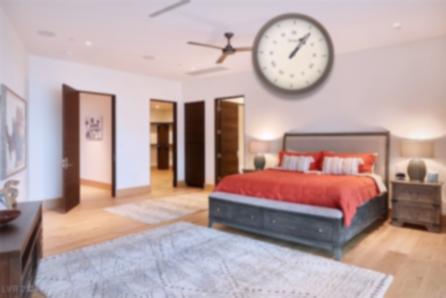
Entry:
h=1 m=6
